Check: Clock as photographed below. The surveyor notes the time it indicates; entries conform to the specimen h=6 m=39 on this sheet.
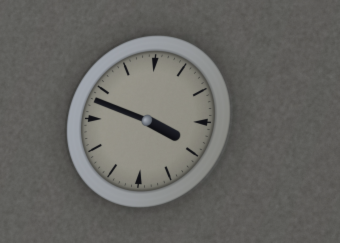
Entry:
h=3 m=48
